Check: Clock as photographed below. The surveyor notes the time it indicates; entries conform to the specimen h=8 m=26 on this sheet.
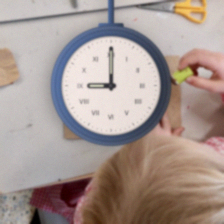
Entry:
h=9 m=0
